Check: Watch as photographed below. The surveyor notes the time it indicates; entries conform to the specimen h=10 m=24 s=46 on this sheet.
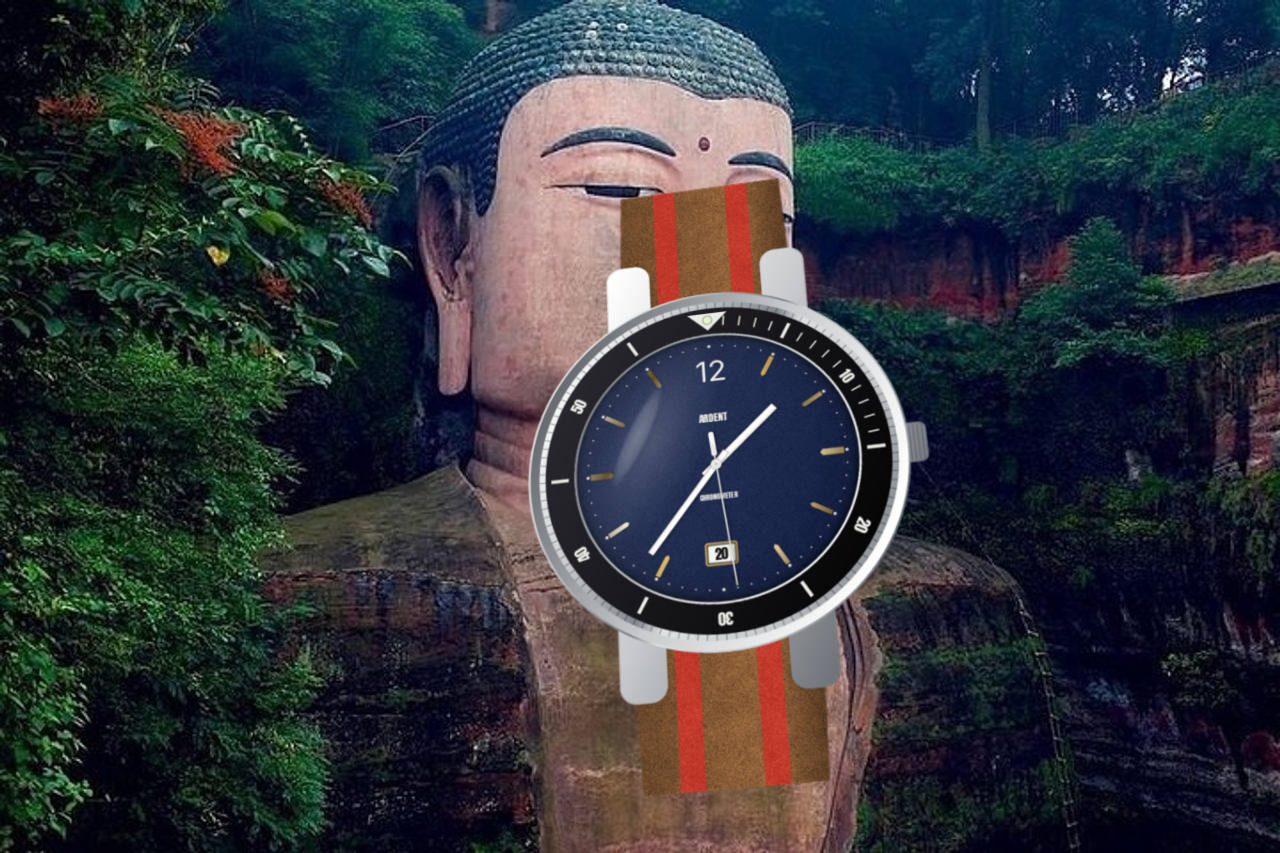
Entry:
h=1 m=36 s=29
